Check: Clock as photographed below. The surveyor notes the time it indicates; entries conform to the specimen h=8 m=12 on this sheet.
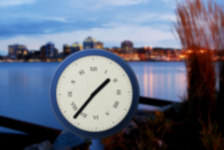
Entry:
h=1 m=37
